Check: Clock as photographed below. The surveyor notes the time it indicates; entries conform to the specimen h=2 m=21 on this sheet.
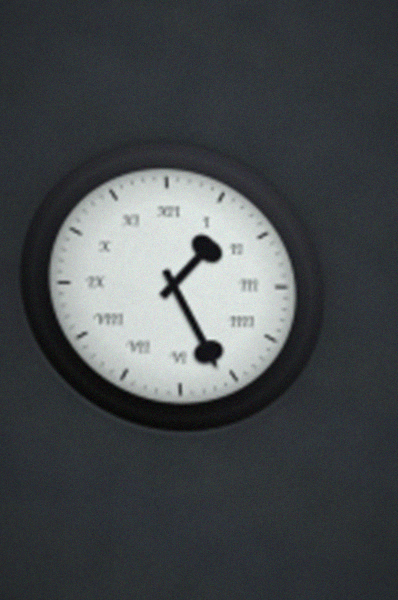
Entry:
h=1 m=26
